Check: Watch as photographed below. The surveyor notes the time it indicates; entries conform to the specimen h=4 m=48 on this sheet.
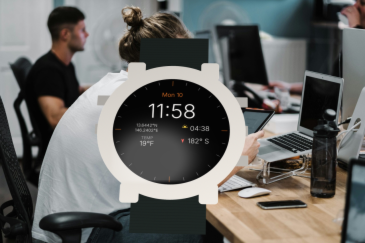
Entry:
h=11 m=58
